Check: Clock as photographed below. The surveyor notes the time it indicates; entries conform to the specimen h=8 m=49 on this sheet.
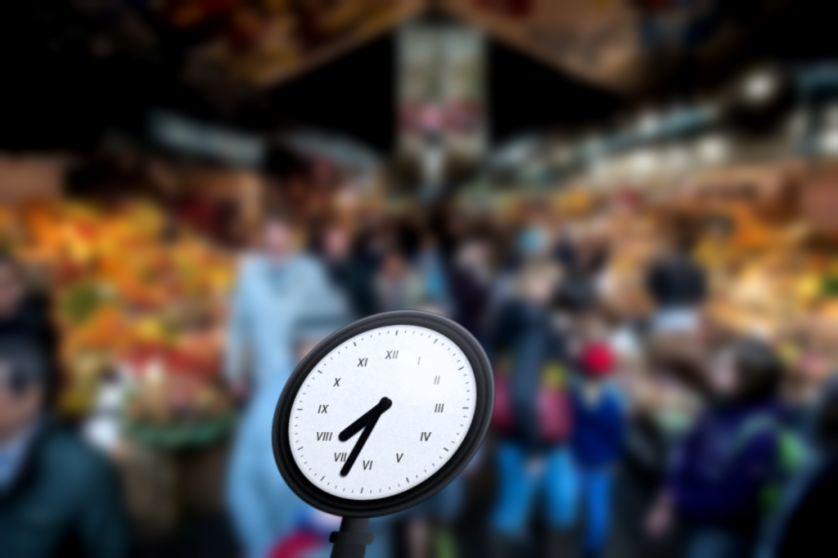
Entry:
h=7 m=33
